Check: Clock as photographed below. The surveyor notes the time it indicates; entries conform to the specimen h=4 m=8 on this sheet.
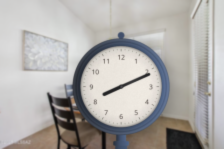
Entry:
h=8 m=11
